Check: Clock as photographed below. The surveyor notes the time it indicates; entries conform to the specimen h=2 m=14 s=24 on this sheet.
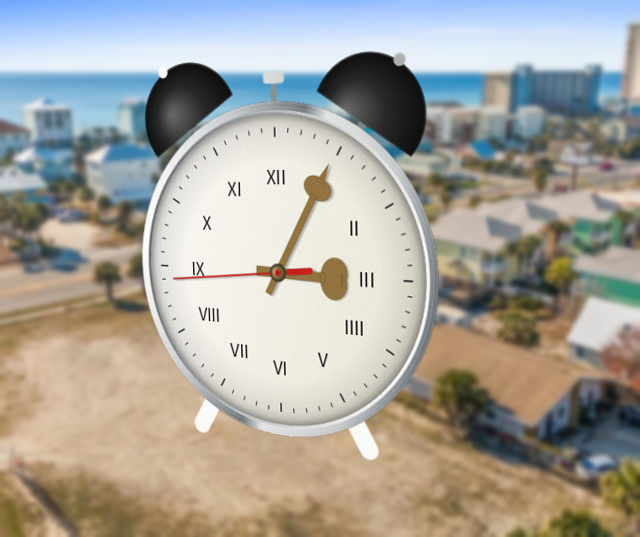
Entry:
h=3 m=4 s=44
